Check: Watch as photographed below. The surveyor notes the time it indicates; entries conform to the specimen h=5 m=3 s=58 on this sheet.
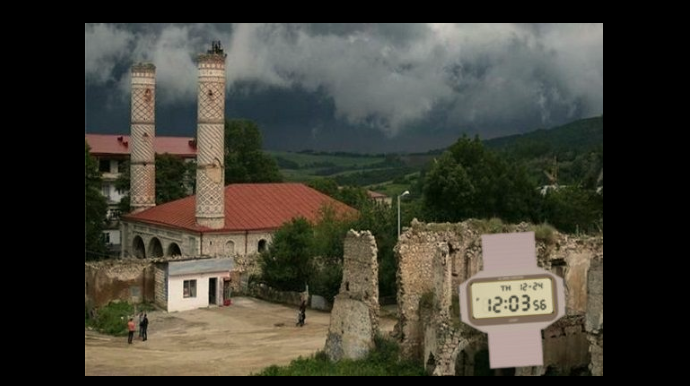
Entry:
h=12 m=3 s=56
